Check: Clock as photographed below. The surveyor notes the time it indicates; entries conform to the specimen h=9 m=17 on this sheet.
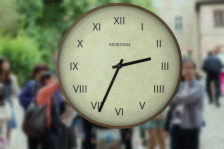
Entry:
h=2 m=34
